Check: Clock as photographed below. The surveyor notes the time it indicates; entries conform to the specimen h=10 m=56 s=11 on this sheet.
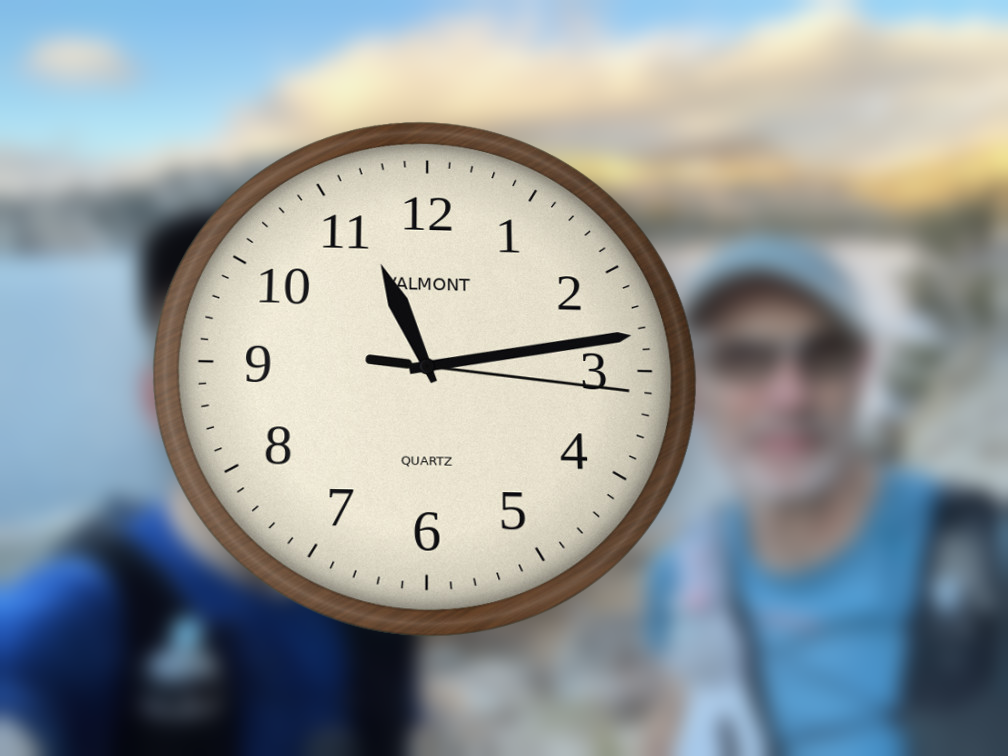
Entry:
h=11 m=13 s=16
